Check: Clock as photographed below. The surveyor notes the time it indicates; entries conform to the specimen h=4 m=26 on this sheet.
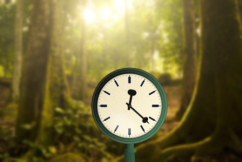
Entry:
h=12 m=22
